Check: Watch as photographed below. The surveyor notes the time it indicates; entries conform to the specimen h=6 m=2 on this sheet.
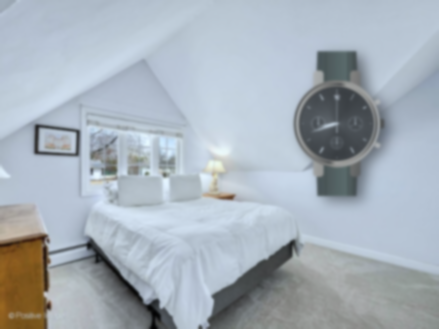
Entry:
h=8 m=42
